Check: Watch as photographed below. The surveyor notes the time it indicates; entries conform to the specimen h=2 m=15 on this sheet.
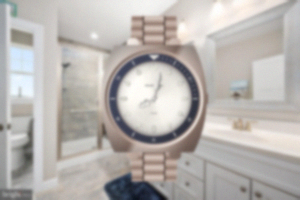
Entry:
h=8 m=2
